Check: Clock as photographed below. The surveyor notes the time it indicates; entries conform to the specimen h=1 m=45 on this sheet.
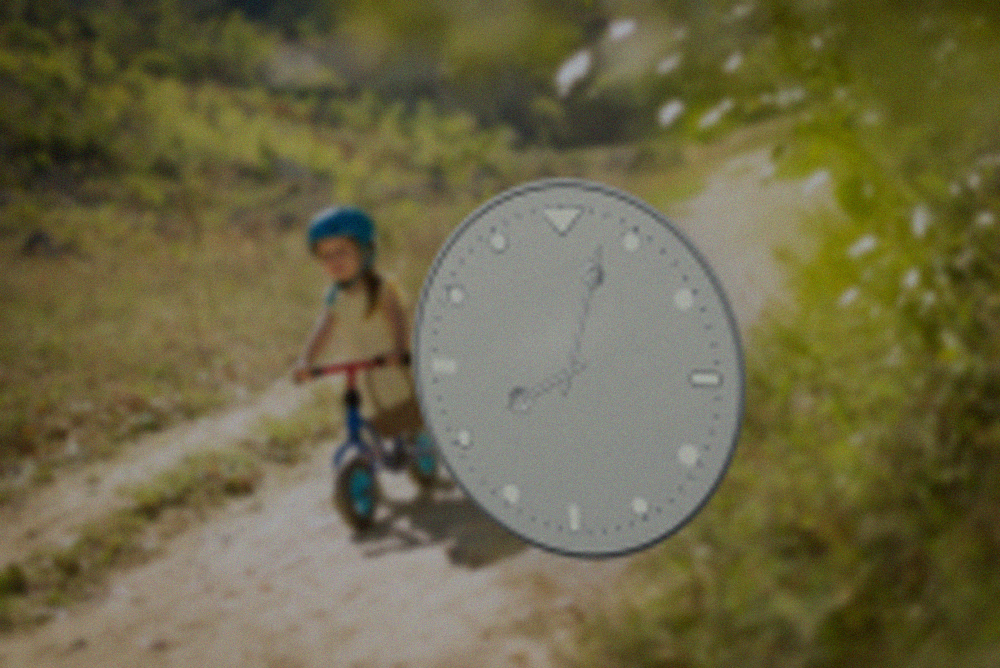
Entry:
h=8 m=3
